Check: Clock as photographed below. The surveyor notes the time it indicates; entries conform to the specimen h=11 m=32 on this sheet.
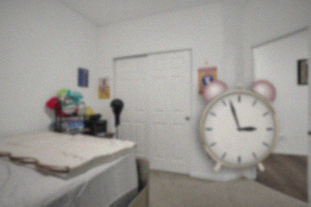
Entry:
h=2 m=57
